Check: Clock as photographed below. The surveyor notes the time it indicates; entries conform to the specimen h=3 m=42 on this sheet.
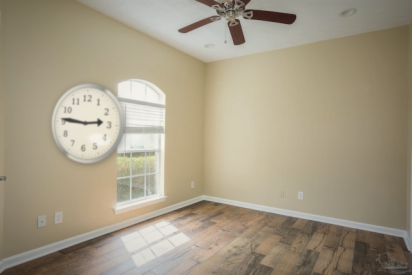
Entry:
h=2 m=46
